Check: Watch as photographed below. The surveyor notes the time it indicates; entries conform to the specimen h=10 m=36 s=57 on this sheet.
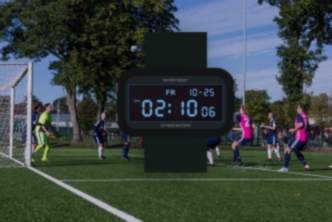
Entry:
h=2 m=10 s=6
